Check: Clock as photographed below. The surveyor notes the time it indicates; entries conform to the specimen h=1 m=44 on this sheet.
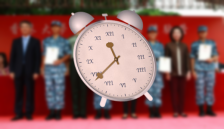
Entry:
h=11 m=39
